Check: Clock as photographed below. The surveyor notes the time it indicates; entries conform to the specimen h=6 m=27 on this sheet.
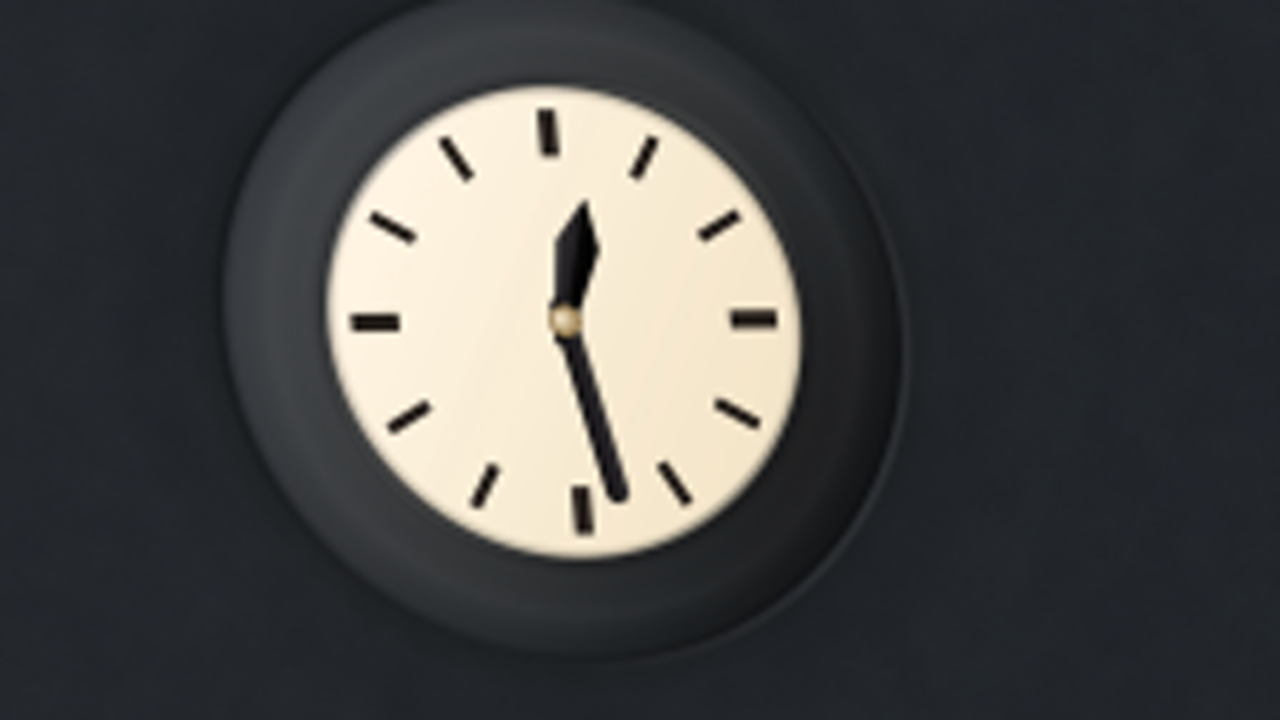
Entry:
h=12 m=28
